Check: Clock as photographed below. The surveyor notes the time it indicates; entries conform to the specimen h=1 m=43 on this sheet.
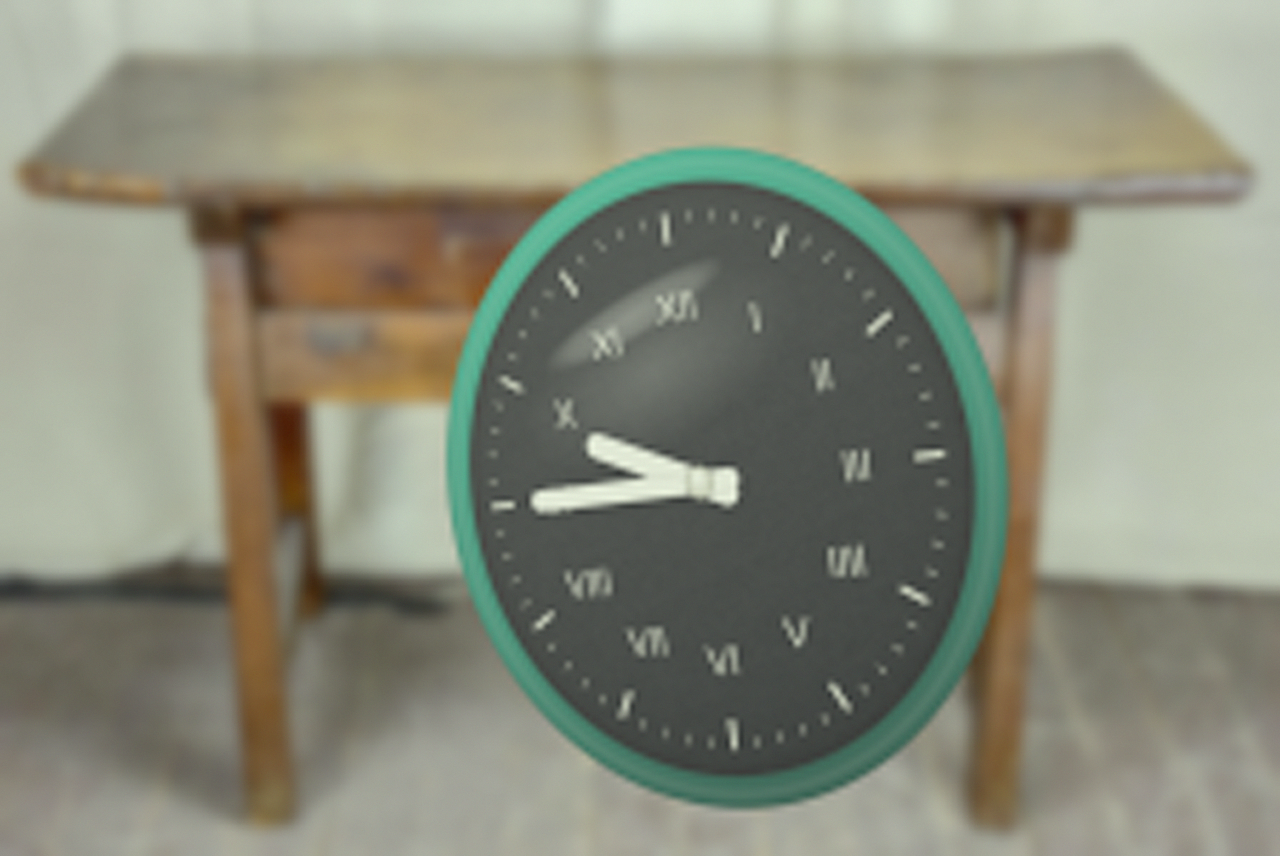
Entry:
h=9 m=45
